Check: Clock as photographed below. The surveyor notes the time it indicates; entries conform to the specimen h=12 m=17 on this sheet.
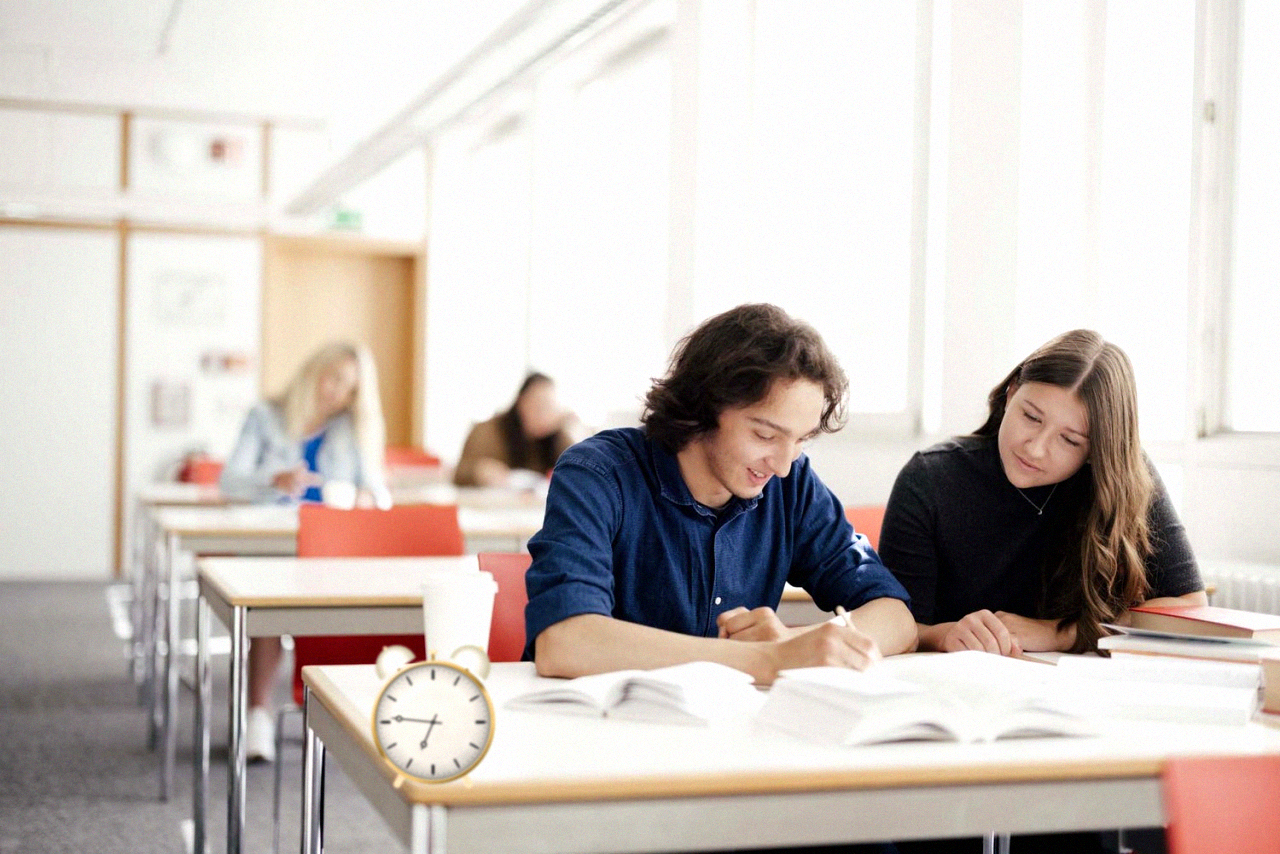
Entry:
h=6 m=46
